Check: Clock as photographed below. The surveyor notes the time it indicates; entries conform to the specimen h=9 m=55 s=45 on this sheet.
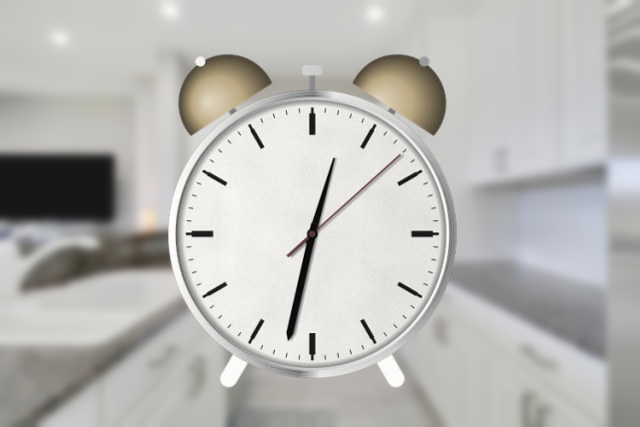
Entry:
h=12 m=32 s=8
